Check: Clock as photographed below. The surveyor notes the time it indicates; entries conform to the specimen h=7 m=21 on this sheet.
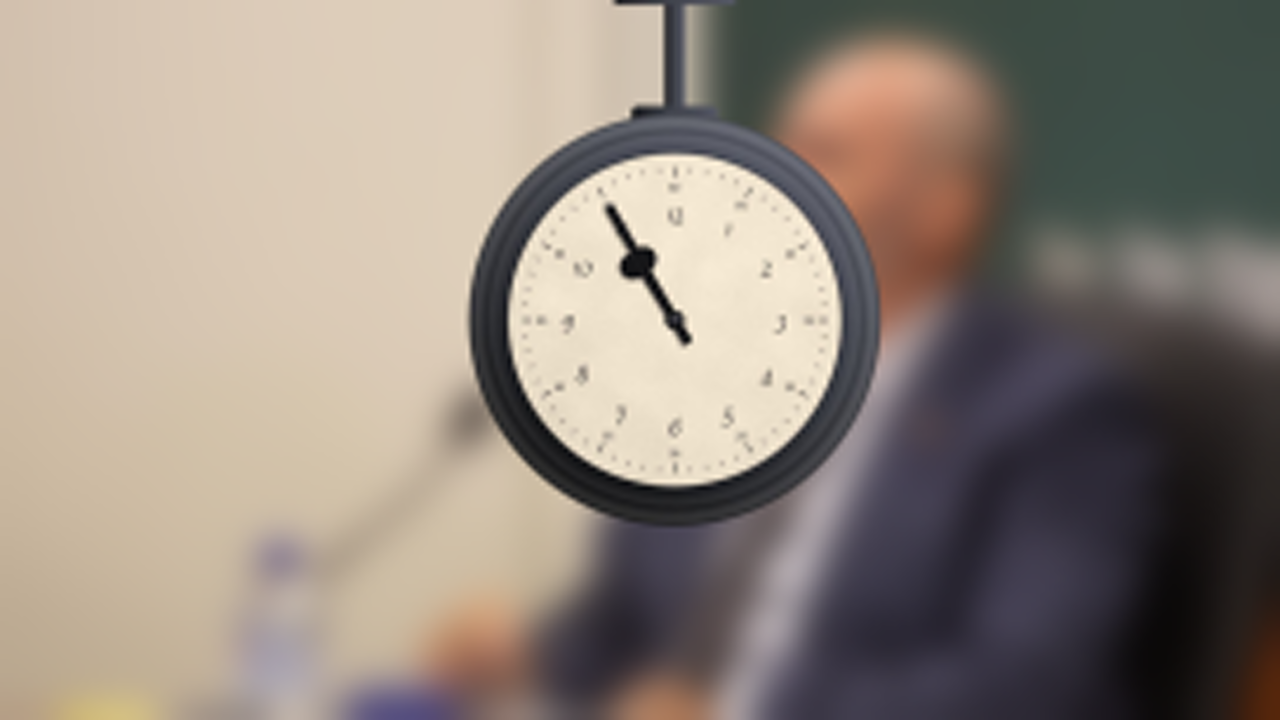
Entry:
h=10 m=55
